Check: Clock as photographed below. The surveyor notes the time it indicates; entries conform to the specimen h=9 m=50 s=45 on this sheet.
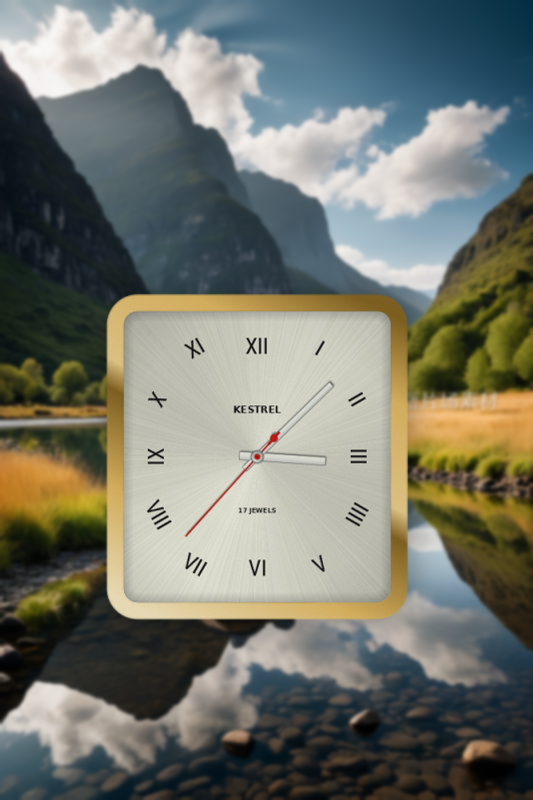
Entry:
h=3 m=7 s=37
